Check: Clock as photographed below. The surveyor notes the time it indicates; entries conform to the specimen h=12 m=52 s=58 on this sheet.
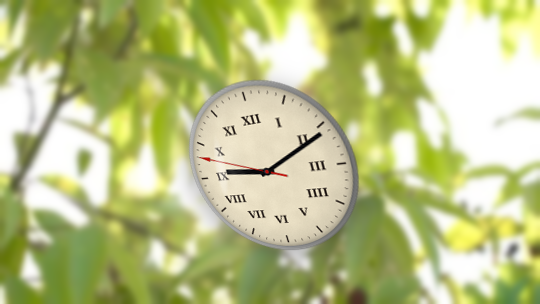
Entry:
h=9 m=10 s=48
